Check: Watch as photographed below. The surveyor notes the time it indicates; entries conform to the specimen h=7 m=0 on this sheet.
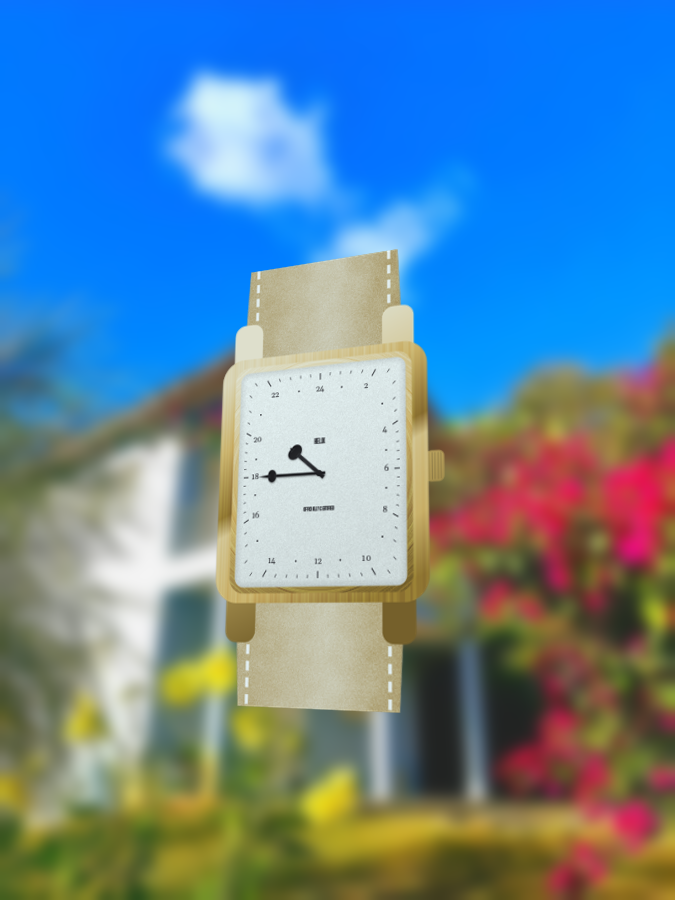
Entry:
h=20 m=45
